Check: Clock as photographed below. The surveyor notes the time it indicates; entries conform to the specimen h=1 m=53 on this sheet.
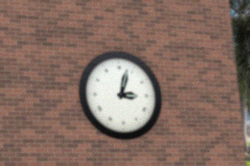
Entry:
h=3 m=3
